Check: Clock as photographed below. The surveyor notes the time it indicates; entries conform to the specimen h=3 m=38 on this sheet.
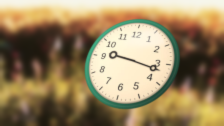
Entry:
h=9 m=17
